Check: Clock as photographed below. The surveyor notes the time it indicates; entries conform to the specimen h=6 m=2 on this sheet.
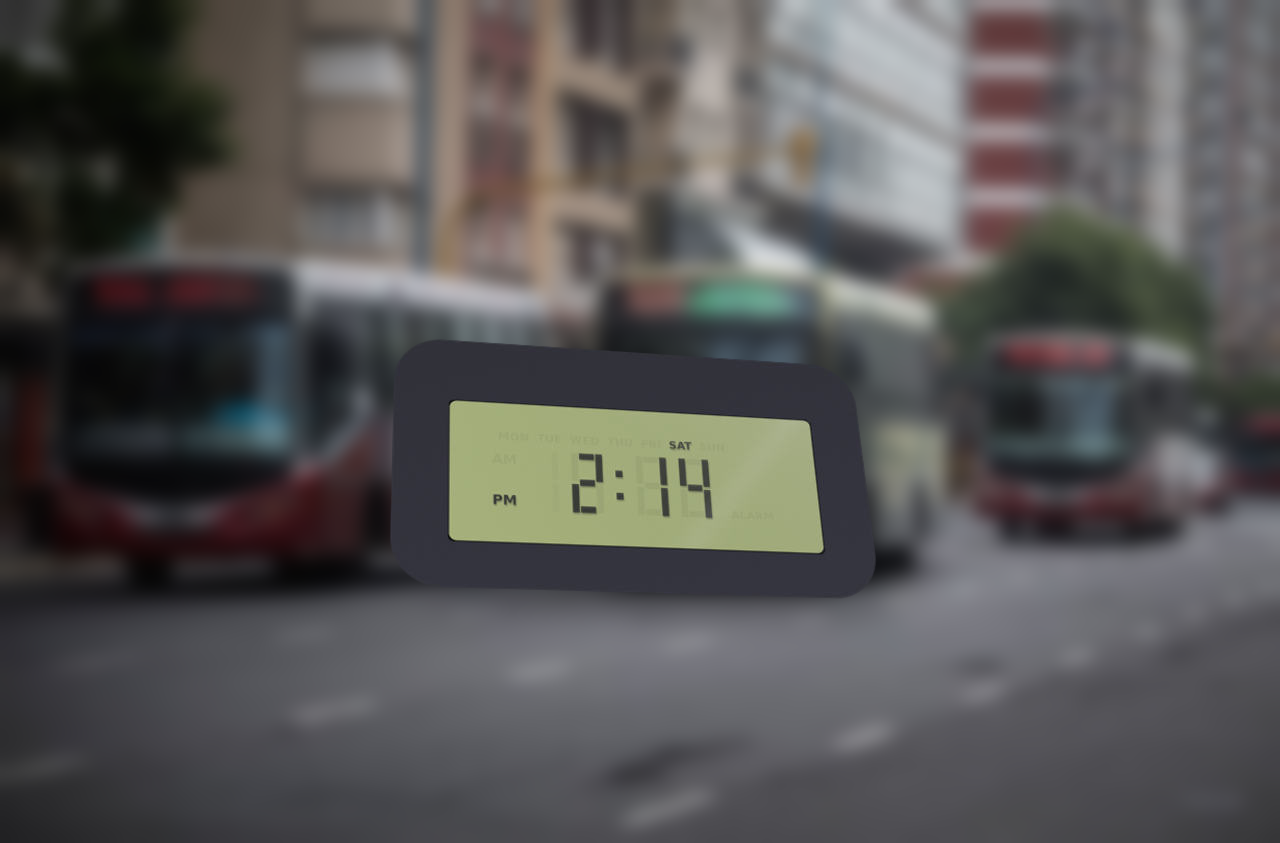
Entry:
h=2 m=14
